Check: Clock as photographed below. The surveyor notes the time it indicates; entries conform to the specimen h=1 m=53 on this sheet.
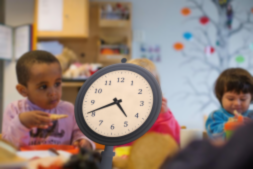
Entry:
h=4 m=41
